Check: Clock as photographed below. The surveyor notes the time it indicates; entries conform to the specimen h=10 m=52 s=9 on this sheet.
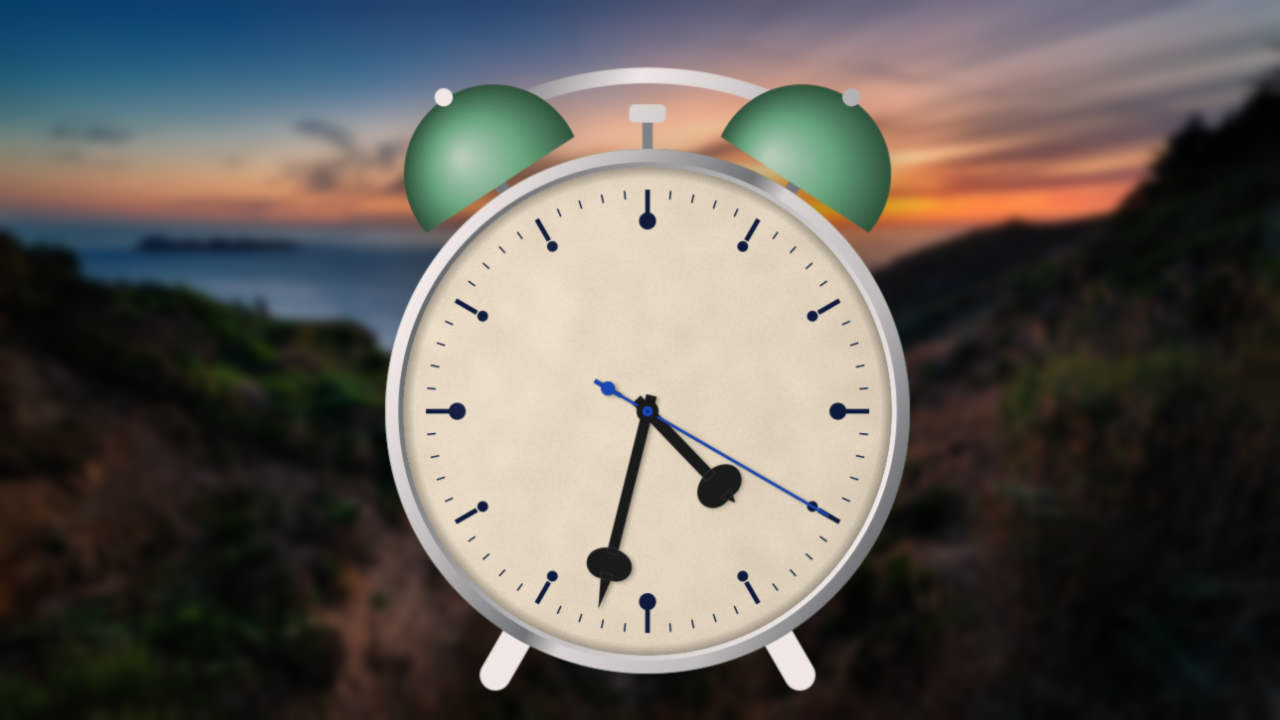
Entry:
h=4 m=32 s=20
